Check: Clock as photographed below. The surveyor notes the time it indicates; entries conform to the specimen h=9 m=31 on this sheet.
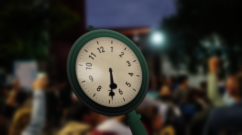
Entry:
h=6 m=34
